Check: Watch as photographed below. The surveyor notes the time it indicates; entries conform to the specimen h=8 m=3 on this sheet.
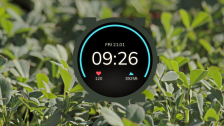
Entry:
h=9 m=26
